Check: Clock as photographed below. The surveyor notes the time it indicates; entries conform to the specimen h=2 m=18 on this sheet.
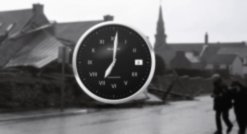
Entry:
h=7 m=1
